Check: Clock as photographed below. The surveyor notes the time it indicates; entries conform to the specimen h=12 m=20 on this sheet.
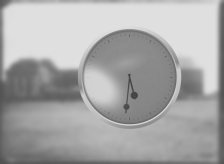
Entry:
h=5 m=31
